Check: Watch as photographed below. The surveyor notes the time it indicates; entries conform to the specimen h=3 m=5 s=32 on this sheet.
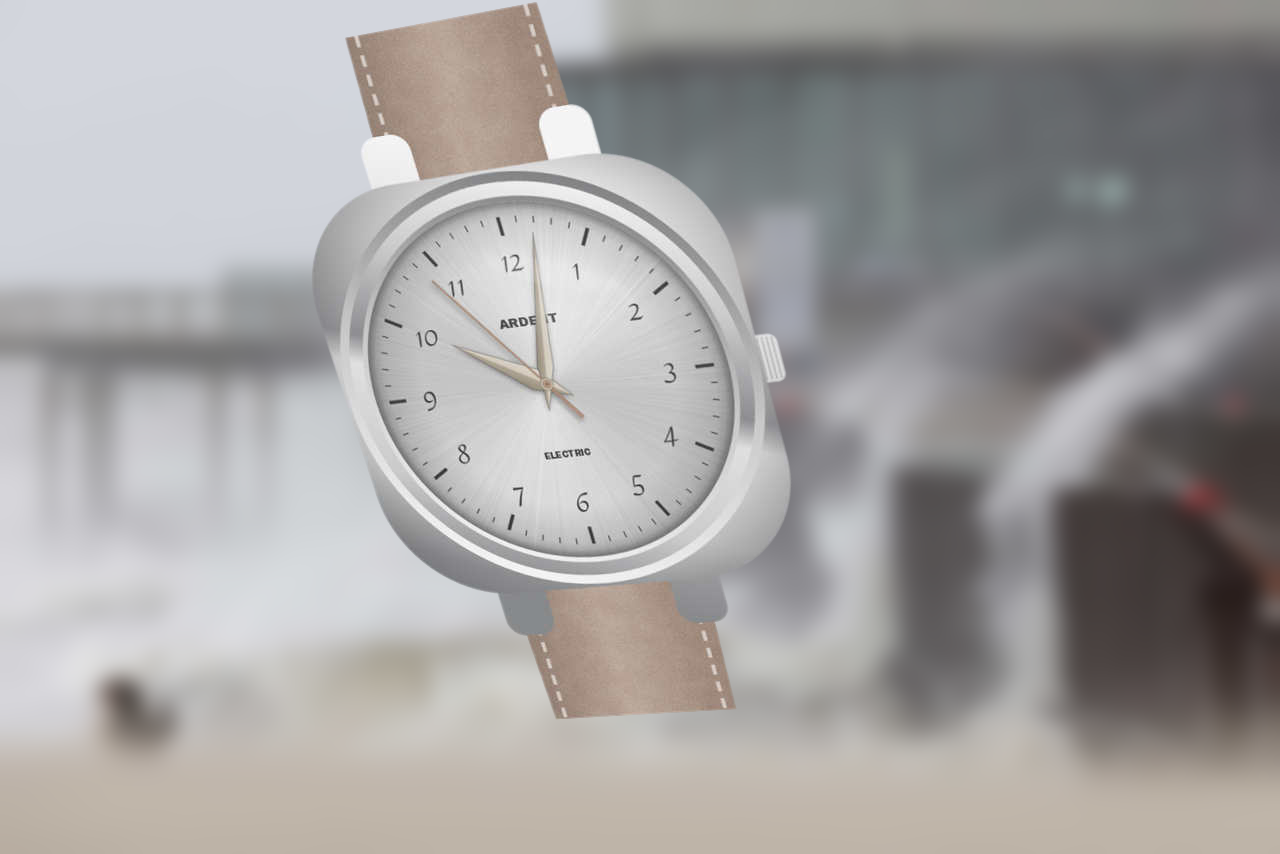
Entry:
h=10 m=1 s=54
